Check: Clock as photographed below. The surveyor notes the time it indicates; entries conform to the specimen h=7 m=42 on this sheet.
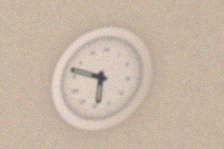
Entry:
h=5 m=47
